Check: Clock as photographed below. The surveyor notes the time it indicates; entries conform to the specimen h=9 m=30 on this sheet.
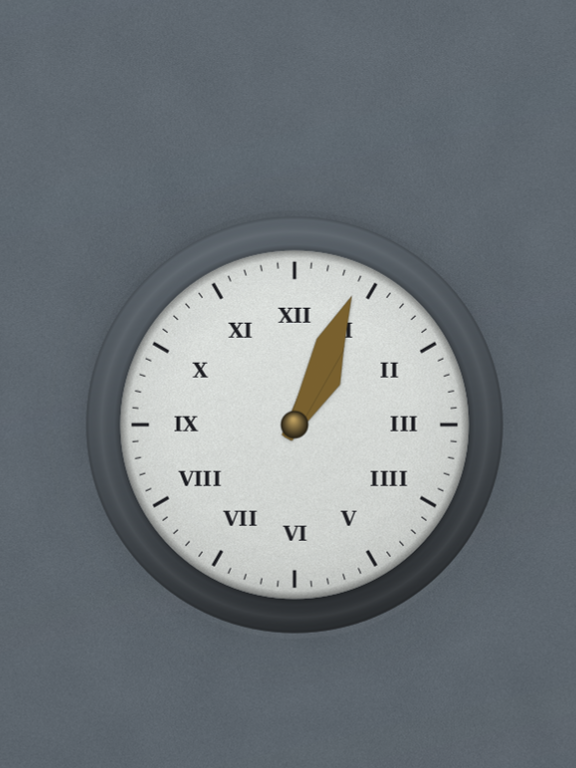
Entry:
h=1 m=4
